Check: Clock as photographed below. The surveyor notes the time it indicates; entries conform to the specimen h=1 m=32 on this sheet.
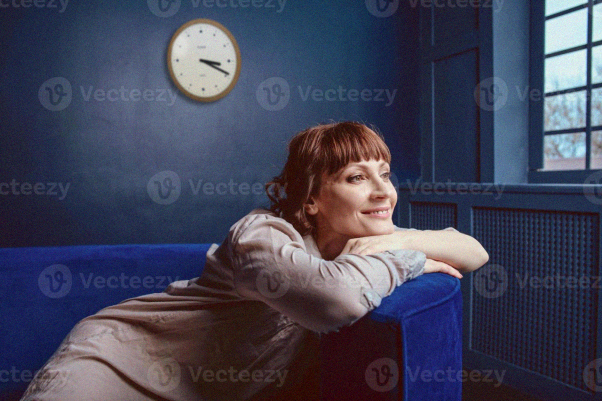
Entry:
h=3 m=19
